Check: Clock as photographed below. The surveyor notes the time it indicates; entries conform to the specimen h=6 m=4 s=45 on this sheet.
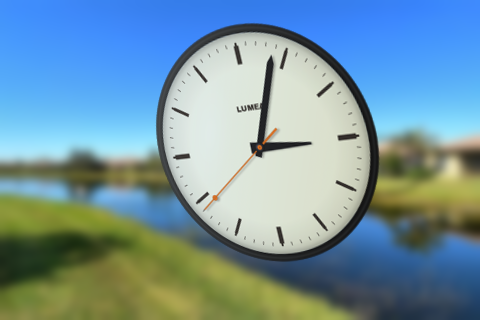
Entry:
h=3 m=3 s=39
